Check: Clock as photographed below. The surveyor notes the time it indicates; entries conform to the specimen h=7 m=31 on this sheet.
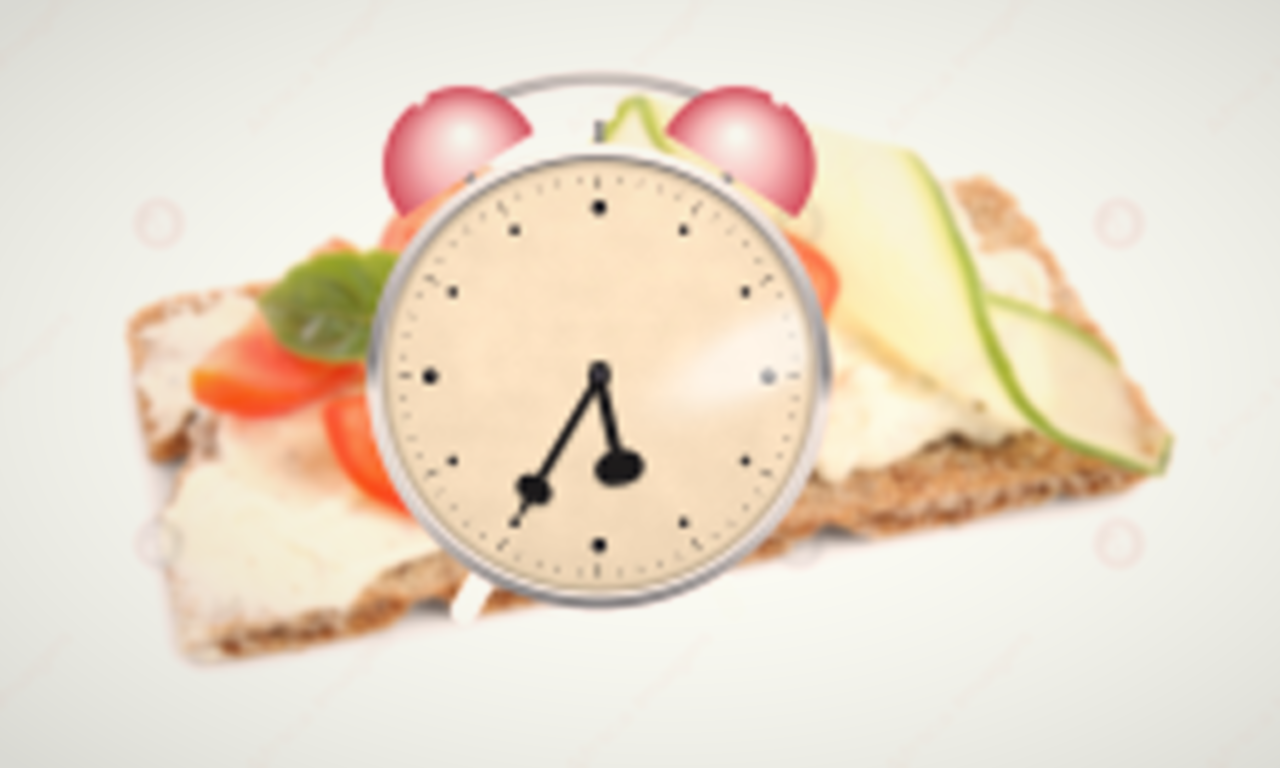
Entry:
h=5 m=35
